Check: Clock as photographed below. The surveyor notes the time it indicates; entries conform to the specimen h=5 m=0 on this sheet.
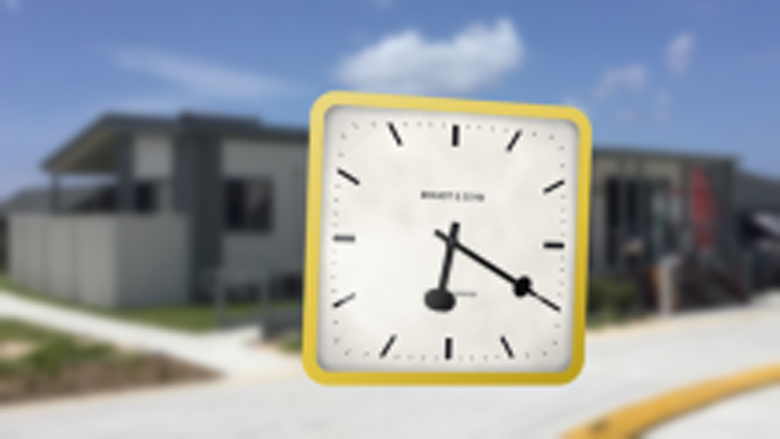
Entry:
h=6 m=20
